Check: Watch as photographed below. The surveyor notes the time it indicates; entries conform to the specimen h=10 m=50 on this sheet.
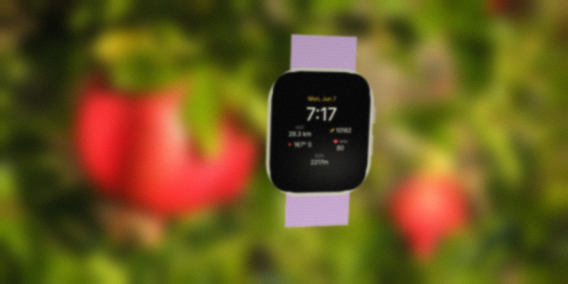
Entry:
h=7 m=17
